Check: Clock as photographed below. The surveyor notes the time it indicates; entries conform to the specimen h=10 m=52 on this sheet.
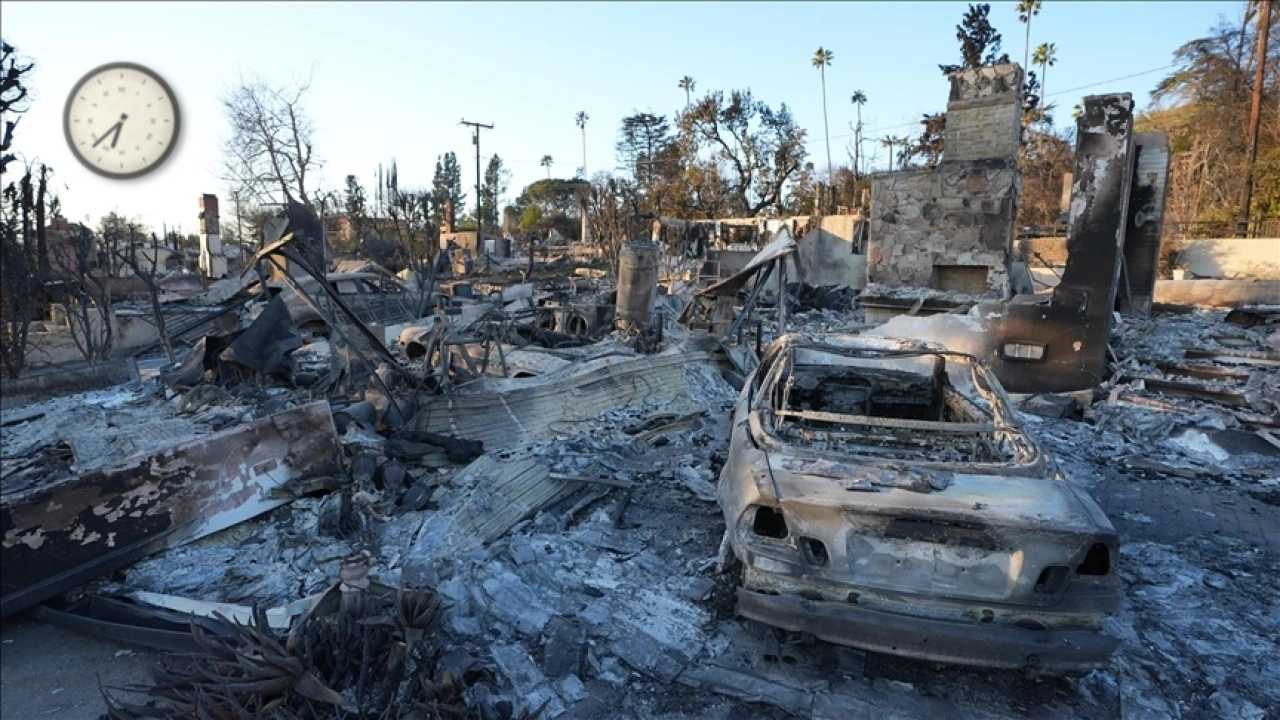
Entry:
h=6 m=38
